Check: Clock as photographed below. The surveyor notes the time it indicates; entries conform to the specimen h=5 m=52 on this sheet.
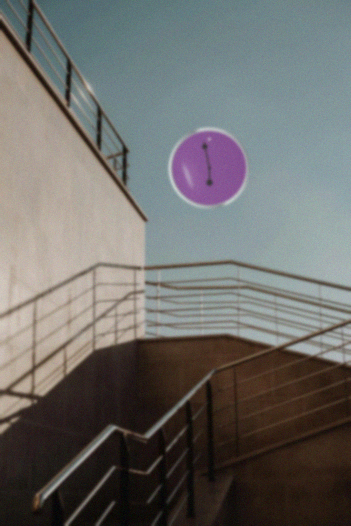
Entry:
h=5 m=58
